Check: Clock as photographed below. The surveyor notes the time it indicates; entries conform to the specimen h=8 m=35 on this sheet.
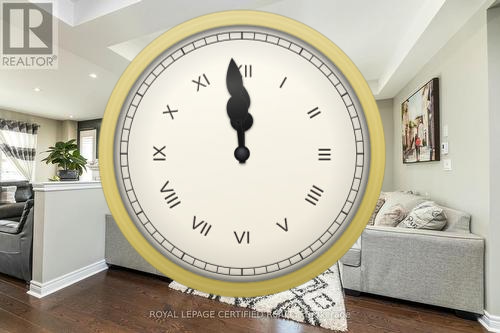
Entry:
h=11 m=59
